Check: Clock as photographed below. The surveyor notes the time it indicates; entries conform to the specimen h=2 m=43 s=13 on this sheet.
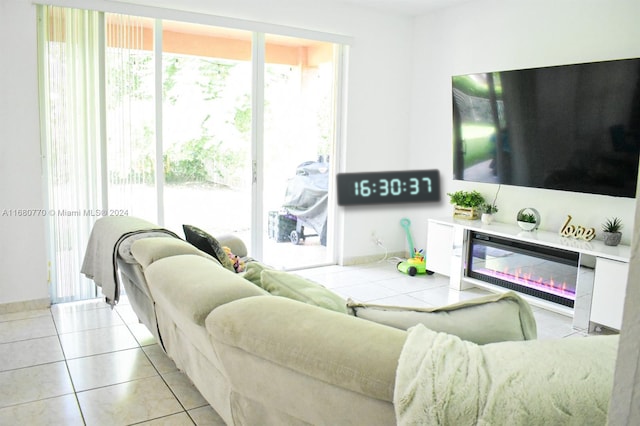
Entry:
h=16 m=30 s=37
